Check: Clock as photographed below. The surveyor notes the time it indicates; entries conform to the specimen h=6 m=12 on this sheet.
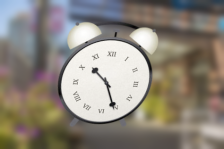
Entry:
h=10 m=26
